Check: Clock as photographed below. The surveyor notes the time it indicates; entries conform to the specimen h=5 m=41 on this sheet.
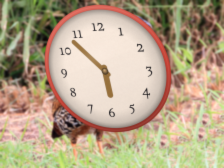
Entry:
h=5 m=53
